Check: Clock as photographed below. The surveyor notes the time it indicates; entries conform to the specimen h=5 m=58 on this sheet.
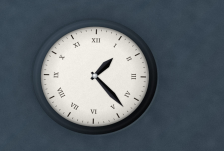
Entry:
h=1 m=23
